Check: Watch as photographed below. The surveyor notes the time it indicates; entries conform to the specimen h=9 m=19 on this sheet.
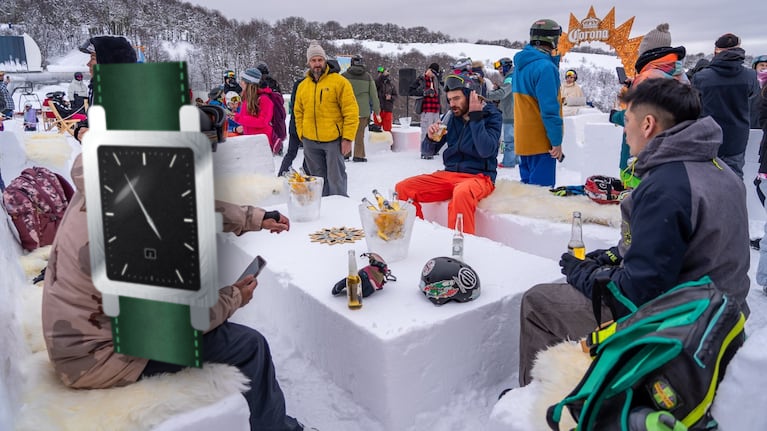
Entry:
h=4 m=55
